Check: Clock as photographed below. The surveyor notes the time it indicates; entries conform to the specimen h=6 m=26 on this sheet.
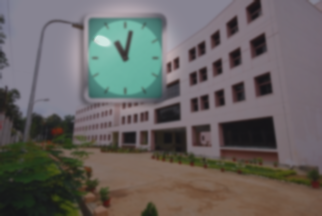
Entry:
h=11 m=2
